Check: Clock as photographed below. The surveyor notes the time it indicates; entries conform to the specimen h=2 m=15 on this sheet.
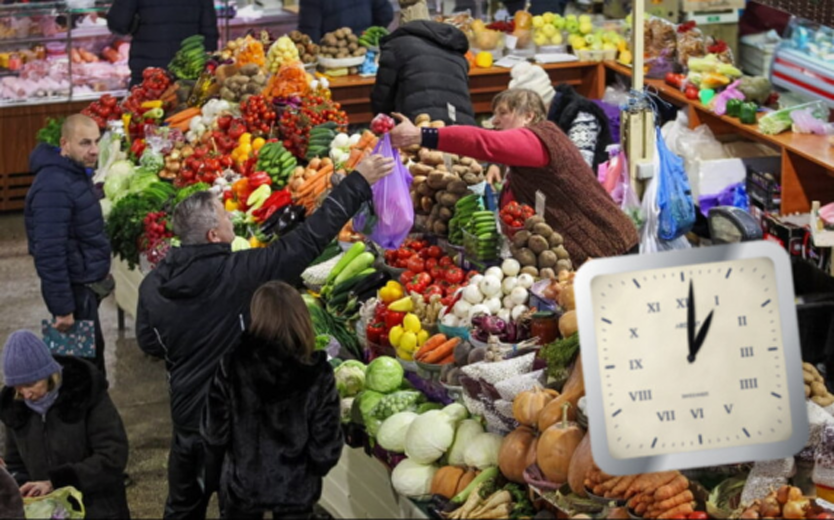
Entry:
h=1 m=1
